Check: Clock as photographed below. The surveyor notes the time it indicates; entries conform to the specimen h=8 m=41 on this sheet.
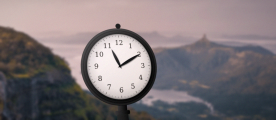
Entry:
h=11 m=10
